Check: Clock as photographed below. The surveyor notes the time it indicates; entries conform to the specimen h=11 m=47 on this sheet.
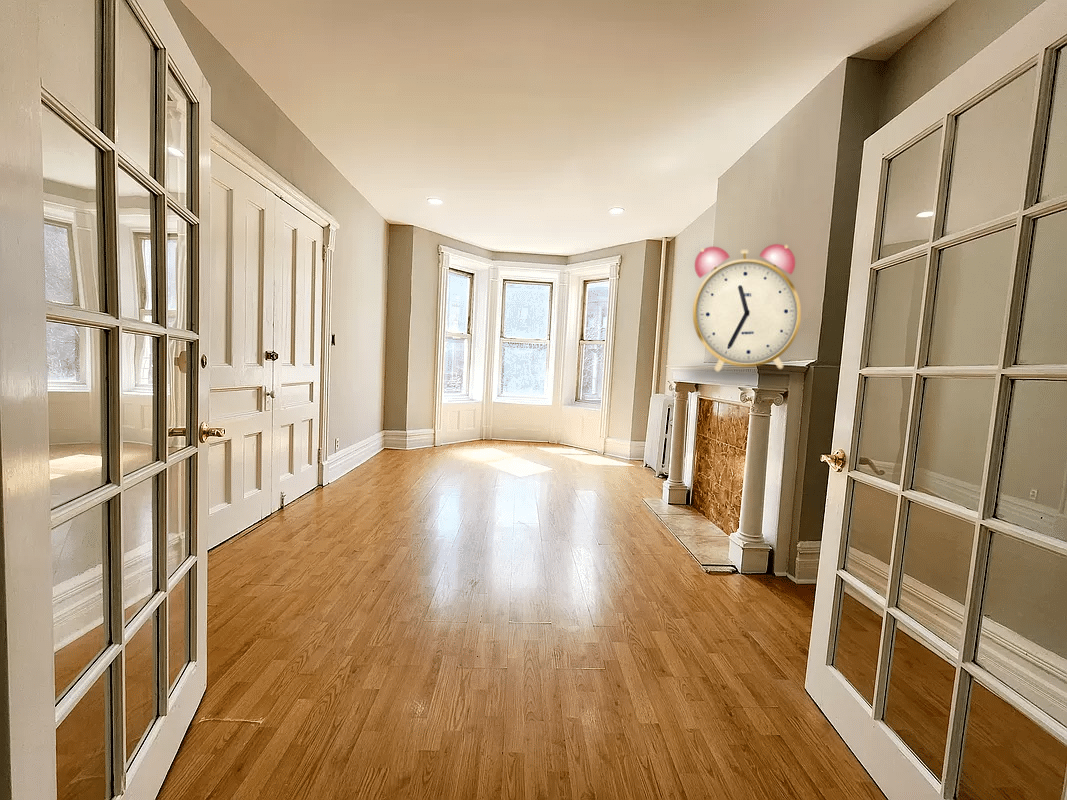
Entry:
h=11 m=35
